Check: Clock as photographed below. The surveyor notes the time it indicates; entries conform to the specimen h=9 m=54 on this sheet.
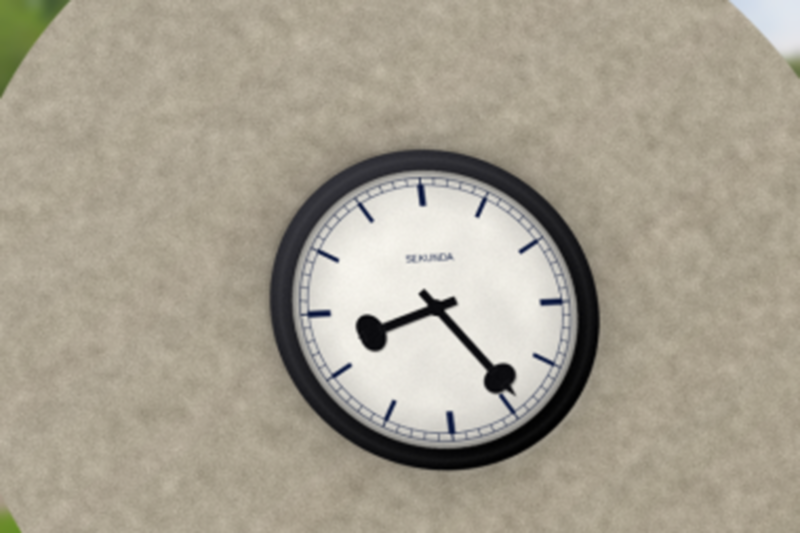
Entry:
h=8 m=24
